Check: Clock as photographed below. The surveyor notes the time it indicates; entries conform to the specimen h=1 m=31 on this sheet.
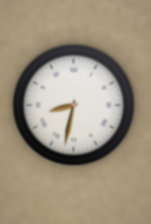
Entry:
h=8 m=32
